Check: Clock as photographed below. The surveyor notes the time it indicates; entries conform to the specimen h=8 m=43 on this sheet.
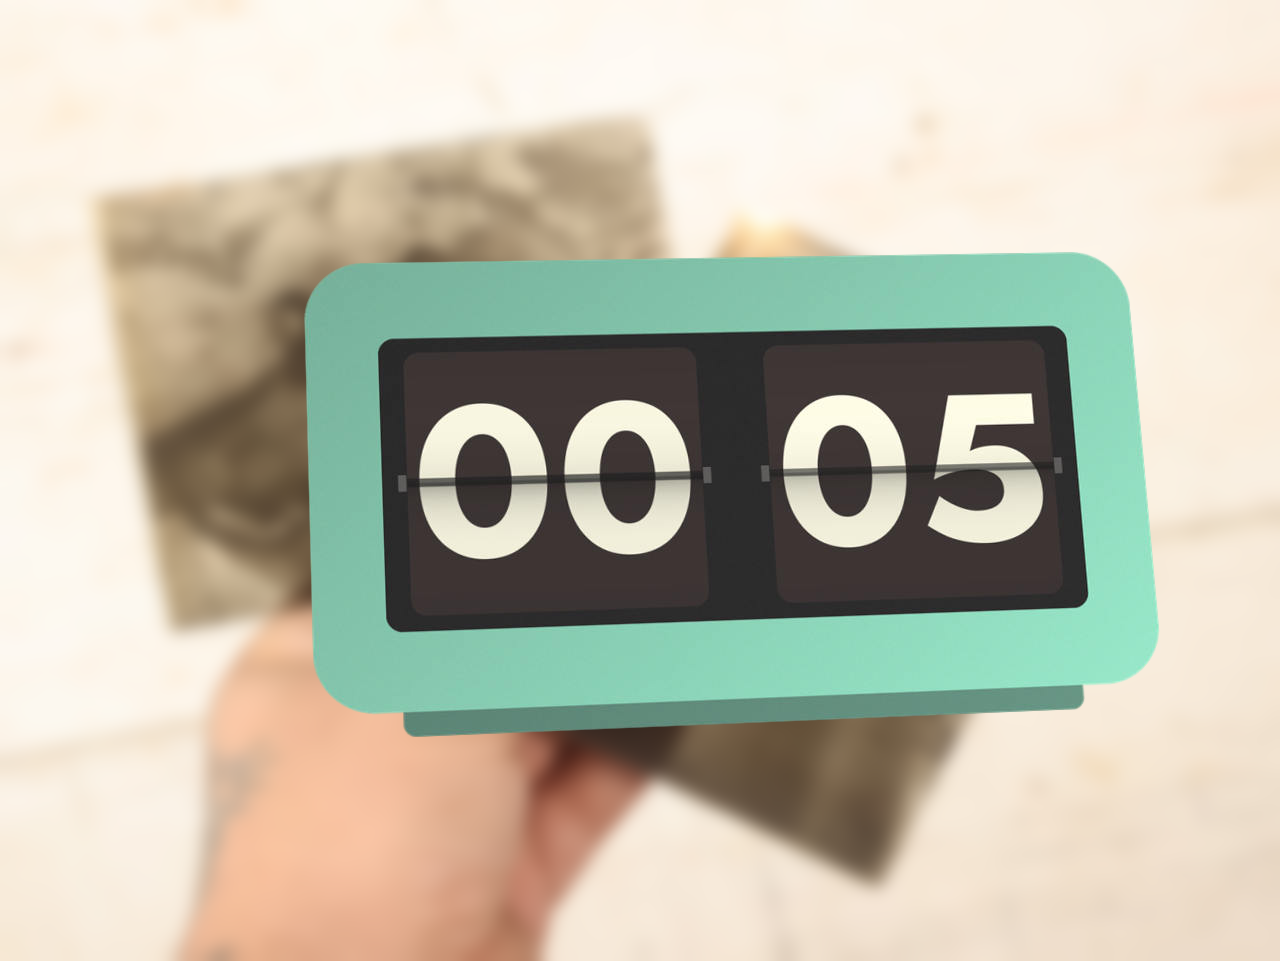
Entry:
h=0 m=5
